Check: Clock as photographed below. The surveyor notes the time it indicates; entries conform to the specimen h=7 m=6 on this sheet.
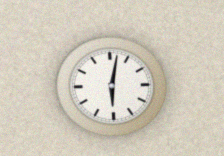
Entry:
h=6 m=2
